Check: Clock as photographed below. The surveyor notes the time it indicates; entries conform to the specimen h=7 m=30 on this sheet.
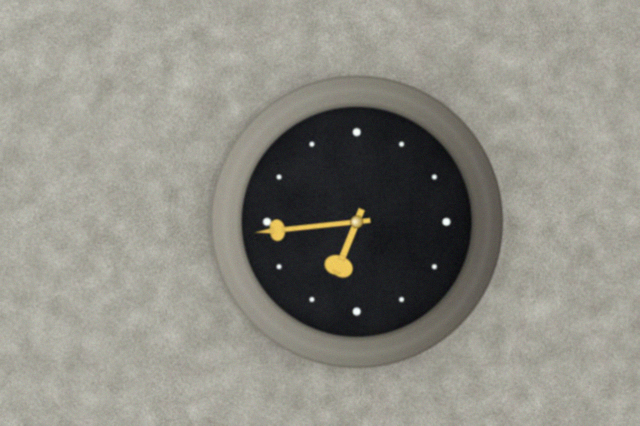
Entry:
h=6 m=44
